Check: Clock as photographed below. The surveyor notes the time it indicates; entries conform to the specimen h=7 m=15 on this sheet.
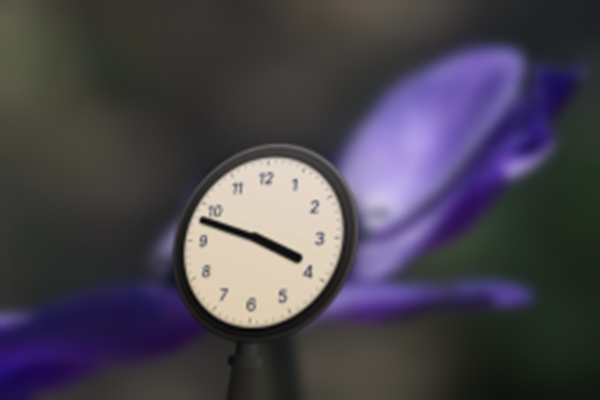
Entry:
h=3 m=48
